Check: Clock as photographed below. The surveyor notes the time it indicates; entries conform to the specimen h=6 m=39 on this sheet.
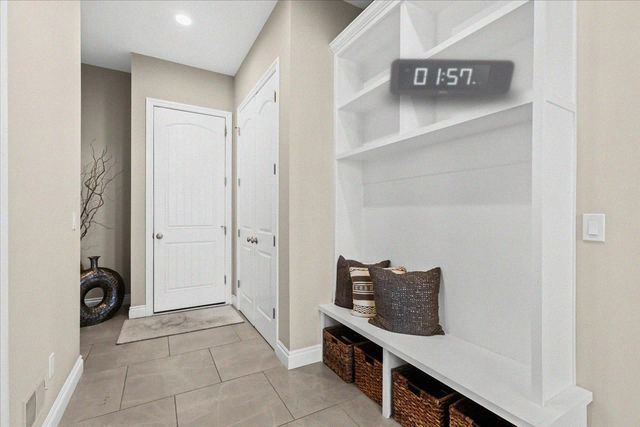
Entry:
h=1 m=57
